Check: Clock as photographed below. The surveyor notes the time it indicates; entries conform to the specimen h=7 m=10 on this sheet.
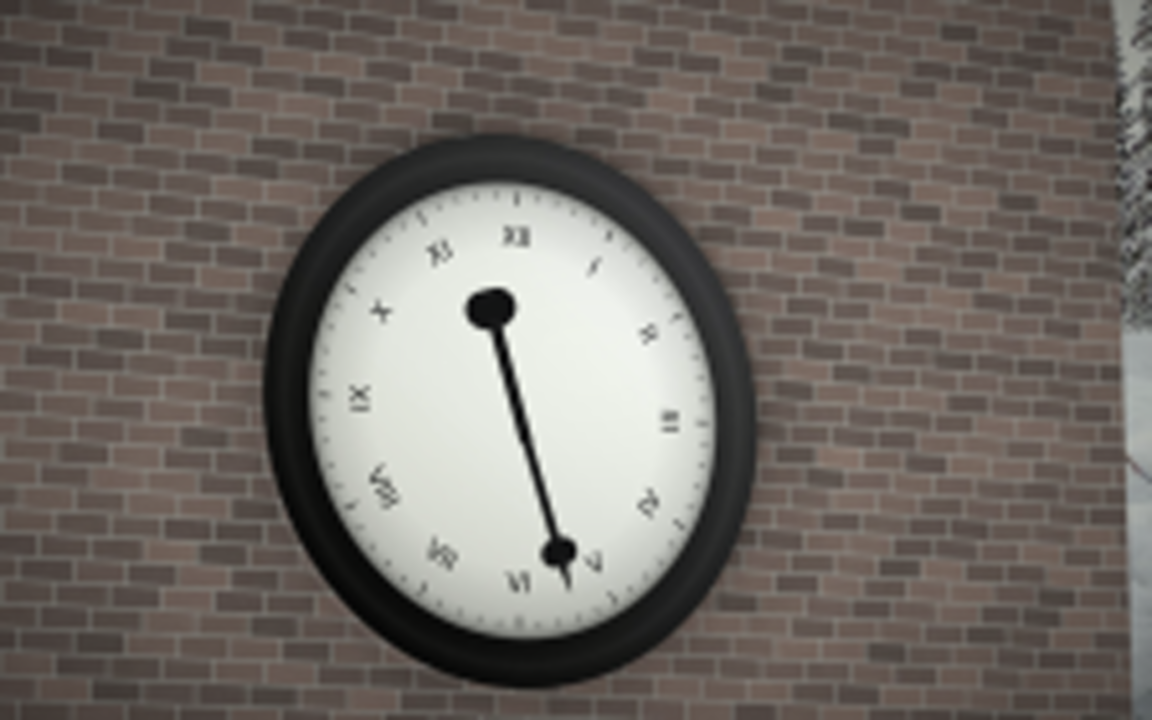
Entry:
h=11 m=27
